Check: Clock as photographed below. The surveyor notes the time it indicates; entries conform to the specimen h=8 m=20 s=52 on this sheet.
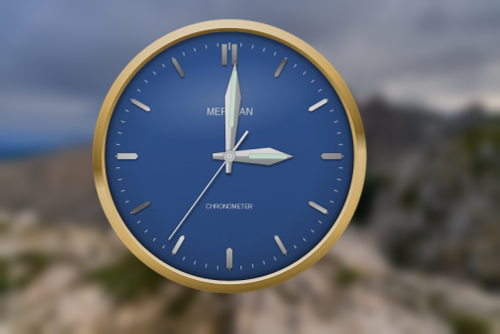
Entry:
h=3 m=0 s=36
